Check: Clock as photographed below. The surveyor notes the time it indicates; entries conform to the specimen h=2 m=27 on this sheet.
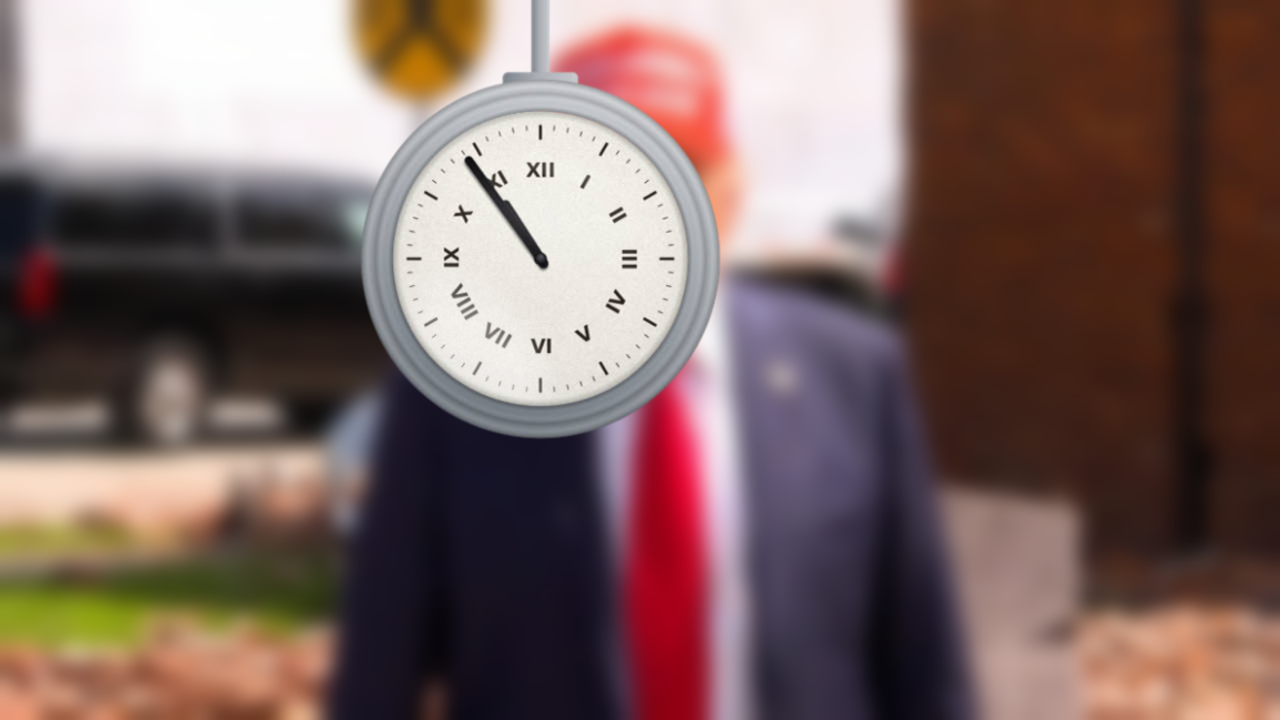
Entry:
h=10 m=54
